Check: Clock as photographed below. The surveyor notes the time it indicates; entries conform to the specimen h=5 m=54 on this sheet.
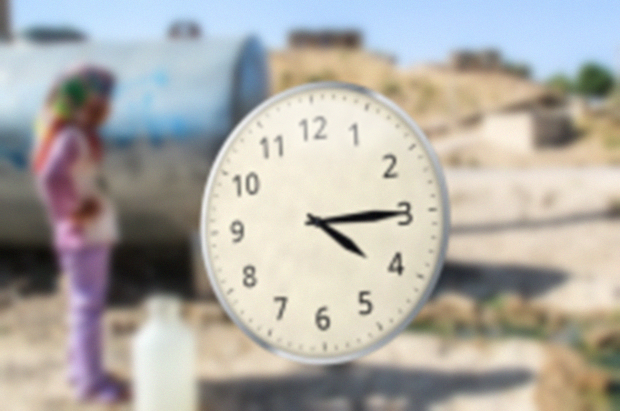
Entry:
h=4 m=15
